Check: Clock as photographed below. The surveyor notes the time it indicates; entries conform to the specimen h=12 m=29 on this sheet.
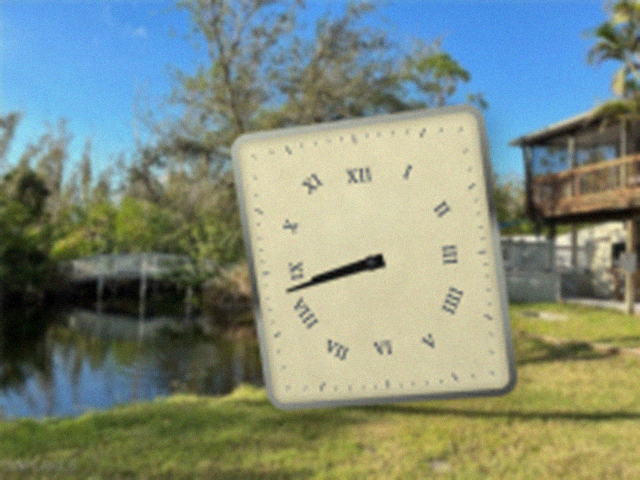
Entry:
h=8 m=43
